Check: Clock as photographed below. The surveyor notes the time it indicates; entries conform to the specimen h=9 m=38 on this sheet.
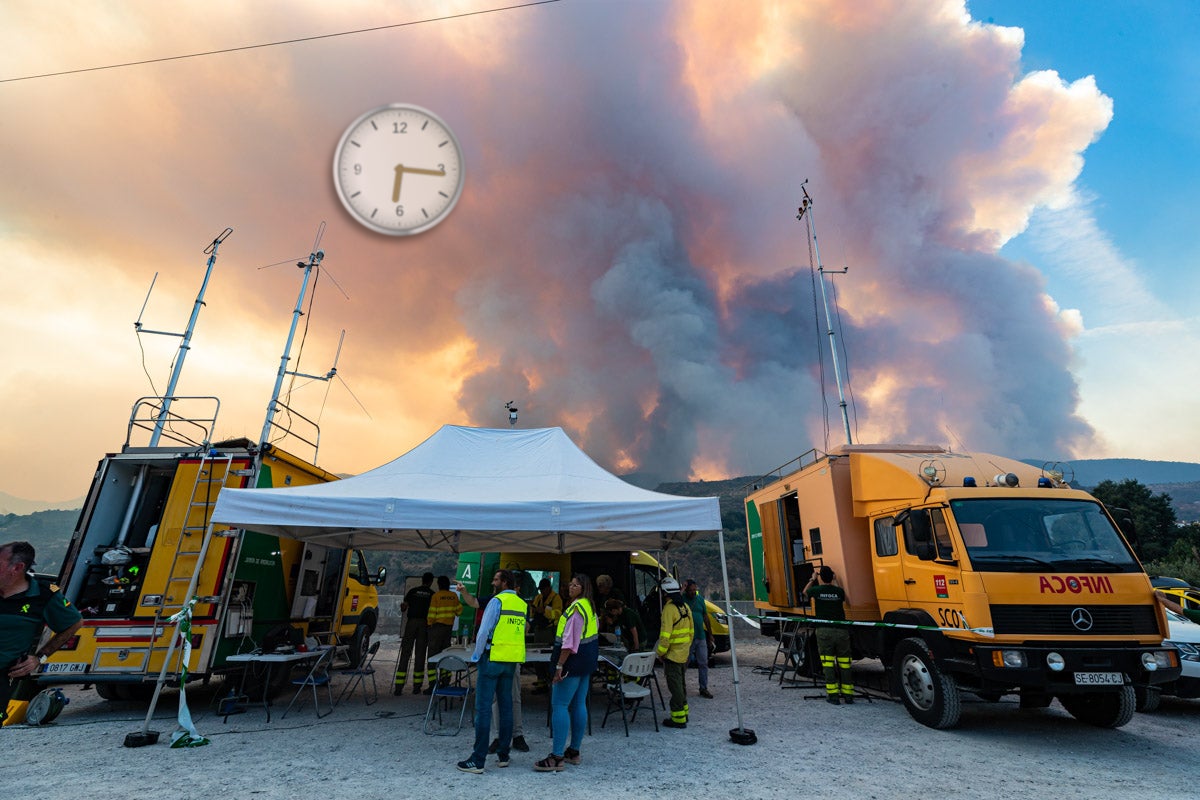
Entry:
h=6 m=16
